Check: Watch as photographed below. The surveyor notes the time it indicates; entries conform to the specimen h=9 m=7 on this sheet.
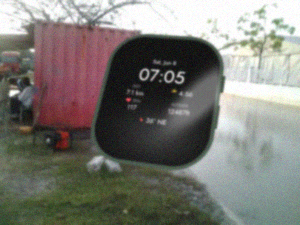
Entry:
h=7 m=5
